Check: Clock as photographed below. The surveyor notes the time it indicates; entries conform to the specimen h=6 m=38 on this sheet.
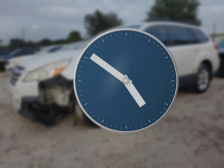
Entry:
h=4 m=51
